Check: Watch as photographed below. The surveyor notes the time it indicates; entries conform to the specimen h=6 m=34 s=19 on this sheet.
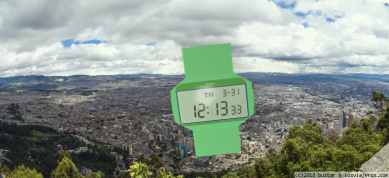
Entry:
h=12 m=13 s=33
